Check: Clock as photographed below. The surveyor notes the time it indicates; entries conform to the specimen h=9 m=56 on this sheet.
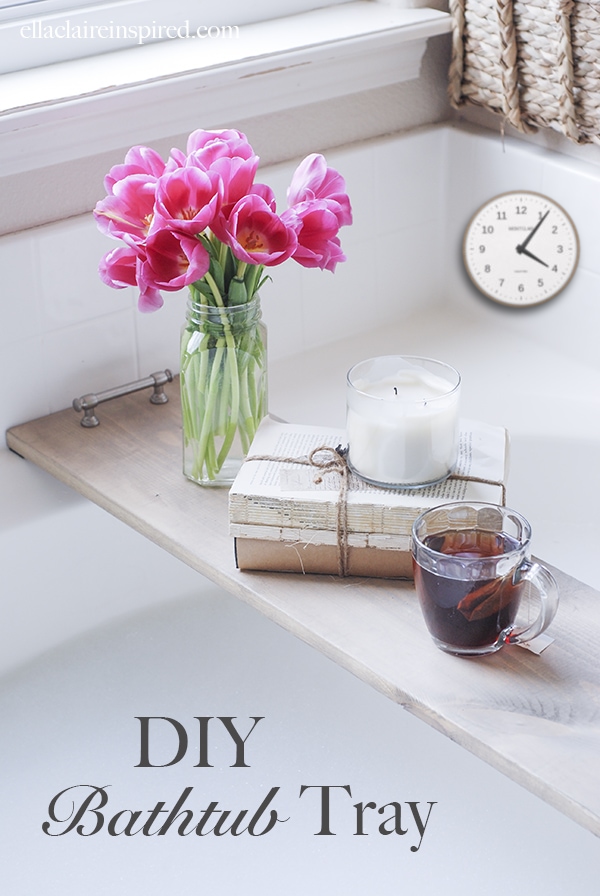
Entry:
h=4 m=6
